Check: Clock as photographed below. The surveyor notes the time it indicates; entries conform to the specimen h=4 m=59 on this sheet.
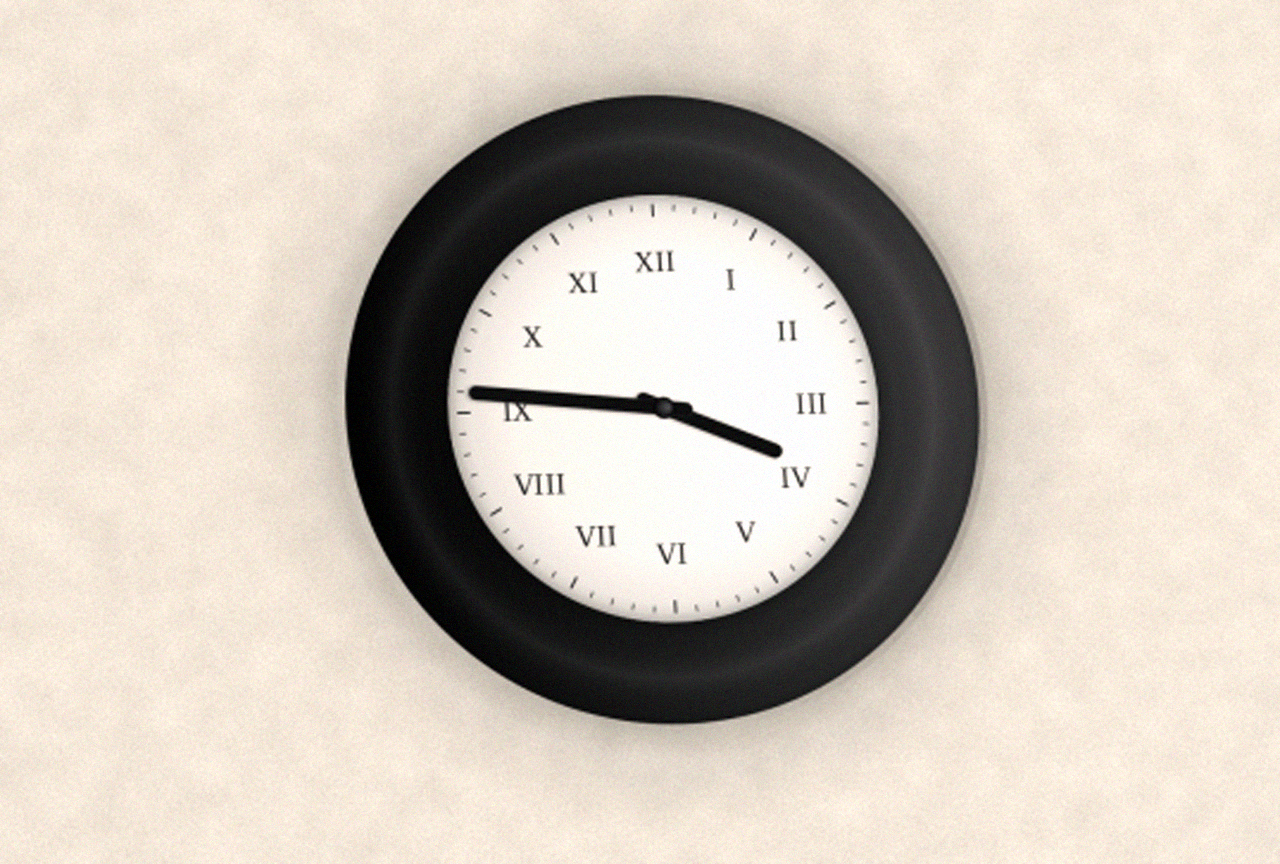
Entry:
h=3 m=46
